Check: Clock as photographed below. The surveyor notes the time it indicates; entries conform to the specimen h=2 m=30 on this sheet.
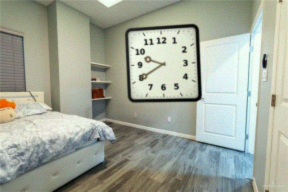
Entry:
h=9 m=40
